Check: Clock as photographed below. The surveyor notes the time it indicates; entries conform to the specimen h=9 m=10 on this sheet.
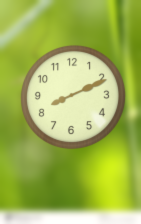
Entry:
h=8 m=11
